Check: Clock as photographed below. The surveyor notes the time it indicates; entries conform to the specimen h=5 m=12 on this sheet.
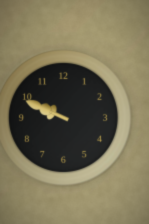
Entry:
h=9 m=49
